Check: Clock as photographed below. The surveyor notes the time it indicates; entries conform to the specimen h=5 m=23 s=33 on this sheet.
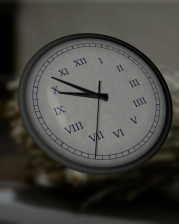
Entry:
h=9 m=52 s=35
